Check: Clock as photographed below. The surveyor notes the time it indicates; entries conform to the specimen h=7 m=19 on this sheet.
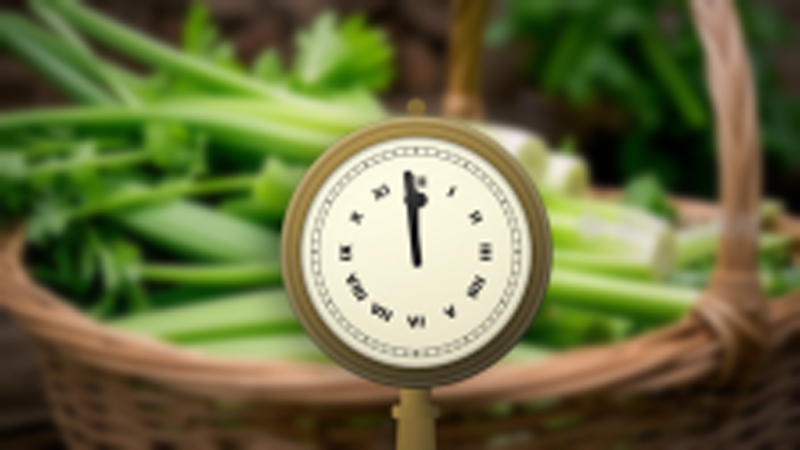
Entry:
h=11 m=59
